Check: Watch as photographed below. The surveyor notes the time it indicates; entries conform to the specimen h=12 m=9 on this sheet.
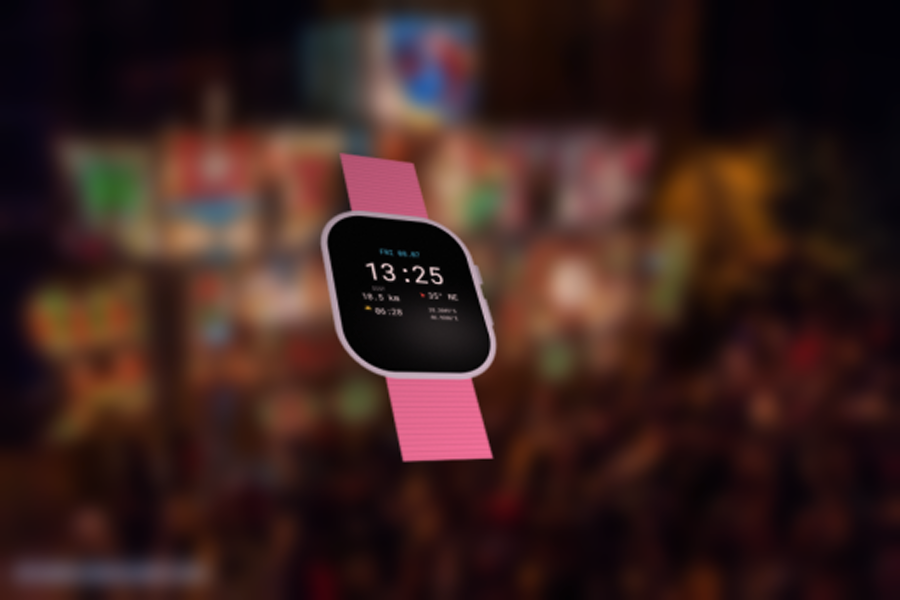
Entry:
h=13 m=25
